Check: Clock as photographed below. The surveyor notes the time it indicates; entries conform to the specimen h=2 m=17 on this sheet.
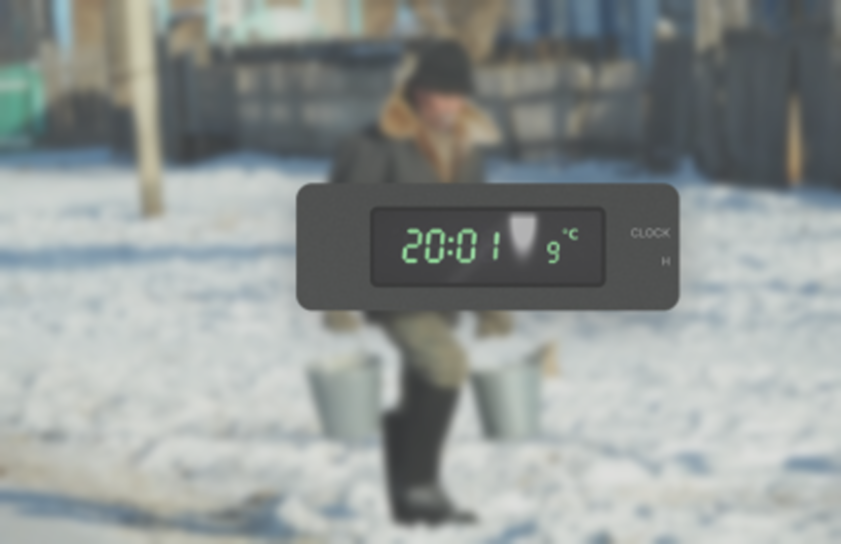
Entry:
h=20 m=1
